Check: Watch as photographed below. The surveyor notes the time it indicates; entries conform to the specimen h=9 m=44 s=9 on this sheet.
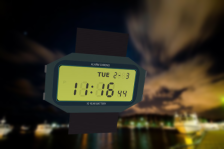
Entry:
h=11 m=16 s=44
